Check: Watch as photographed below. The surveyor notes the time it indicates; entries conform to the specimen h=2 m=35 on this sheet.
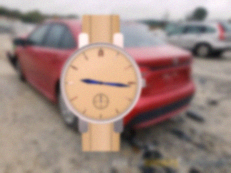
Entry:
h=9 m=16
